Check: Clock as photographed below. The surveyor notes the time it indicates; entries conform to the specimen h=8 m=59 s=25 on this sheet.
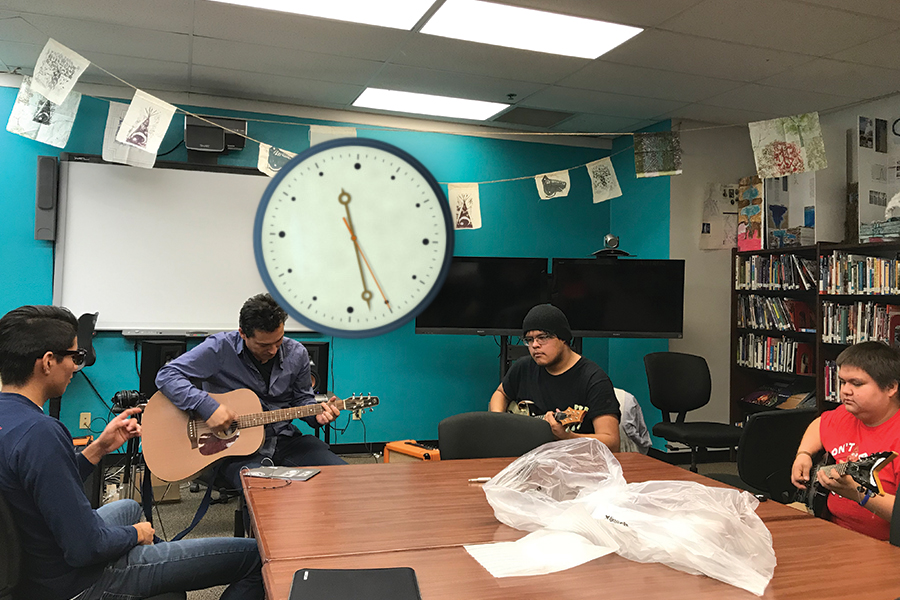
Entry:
h=11 m=27 s=25
